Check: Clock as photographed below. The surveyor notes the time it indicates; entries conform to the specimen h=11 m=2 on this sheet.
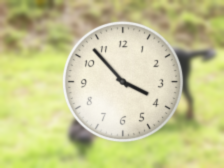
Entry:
h=3 m=53
